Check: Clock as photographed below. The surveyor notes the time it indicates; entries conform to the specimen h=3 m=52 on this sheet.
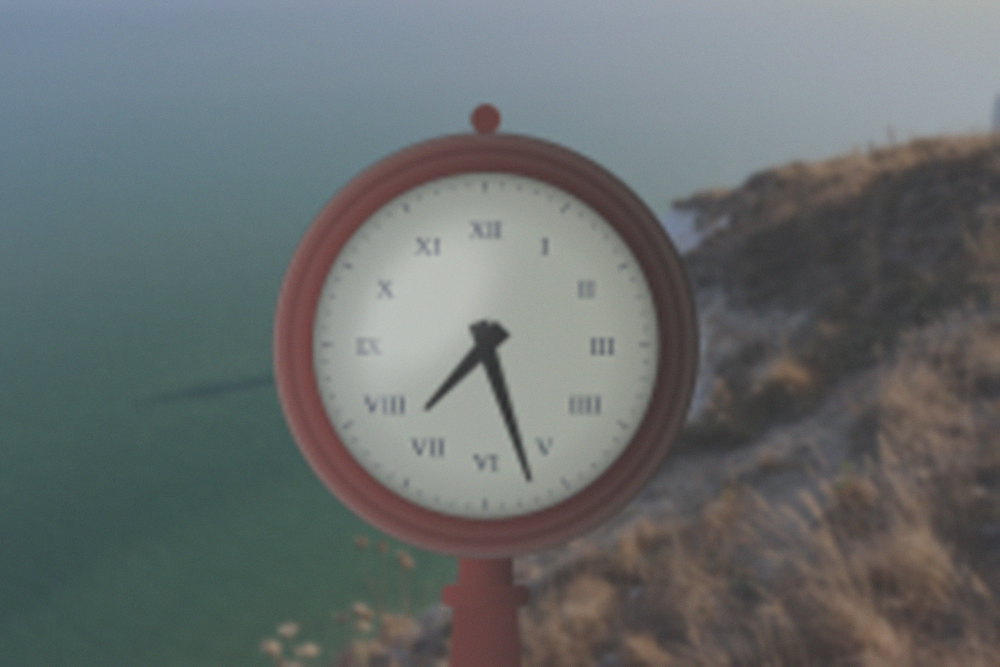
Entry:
h=7 m=27
